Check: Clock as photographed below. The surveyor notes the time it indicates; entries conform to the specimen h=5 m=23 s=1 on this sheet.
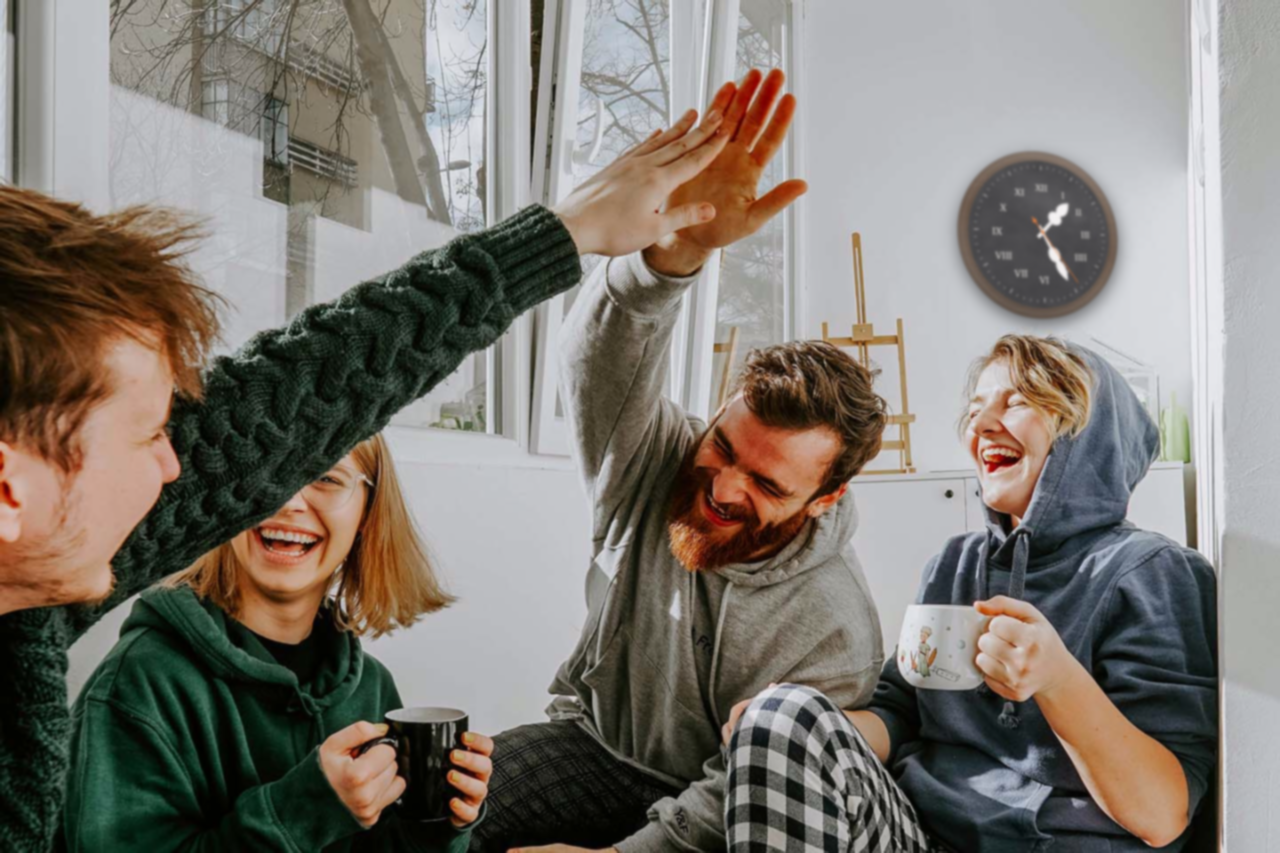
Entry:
h=1 m=25 s=24
